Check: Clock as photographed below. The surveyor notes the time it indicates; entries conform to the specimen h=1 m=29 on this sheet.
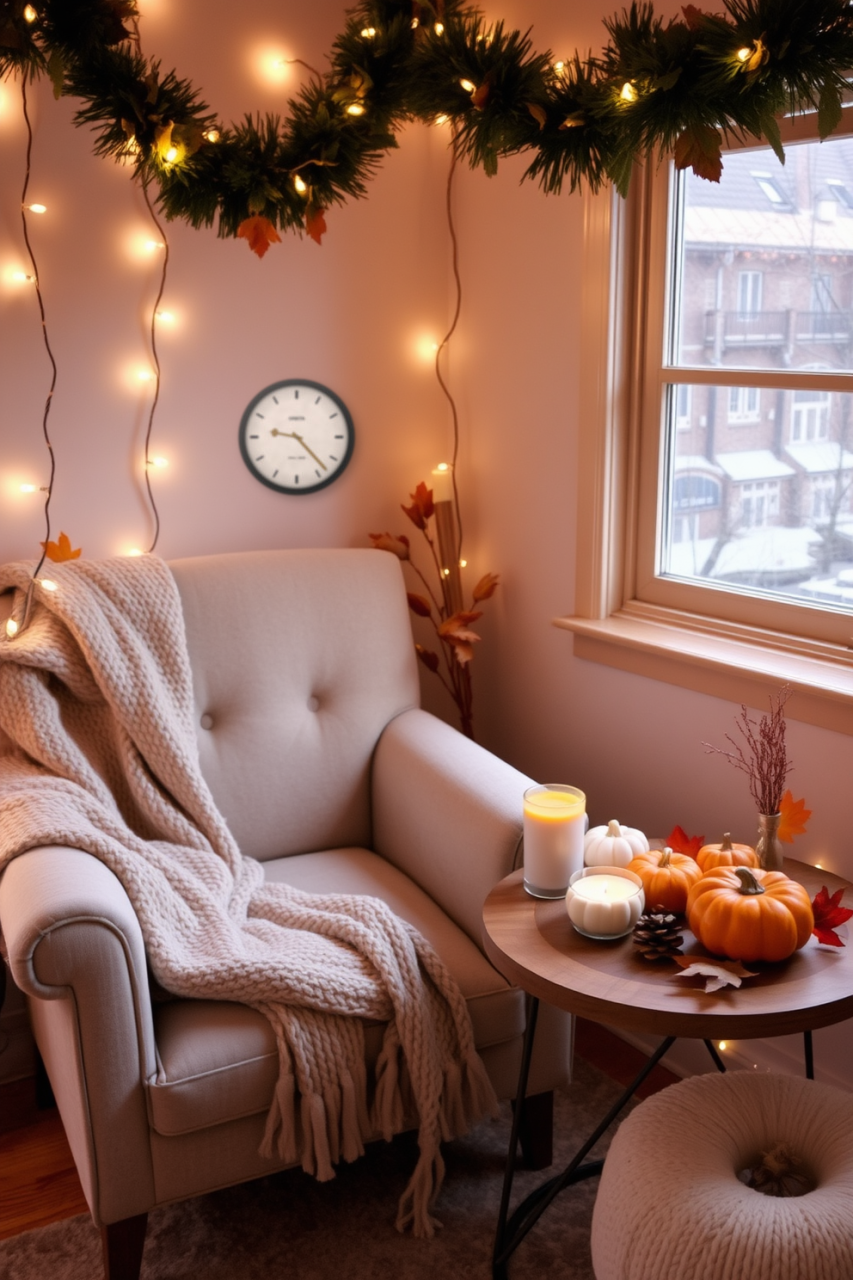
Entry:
h=9 m=23
